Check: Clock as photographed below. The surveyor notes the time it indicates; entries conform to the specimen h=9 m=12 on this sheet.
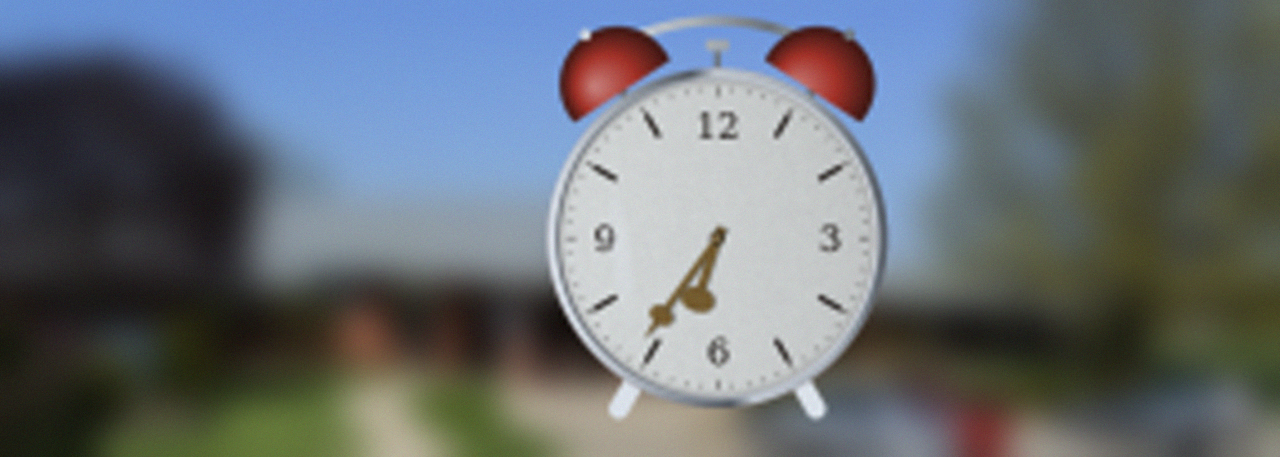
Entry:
h=6 m=36
